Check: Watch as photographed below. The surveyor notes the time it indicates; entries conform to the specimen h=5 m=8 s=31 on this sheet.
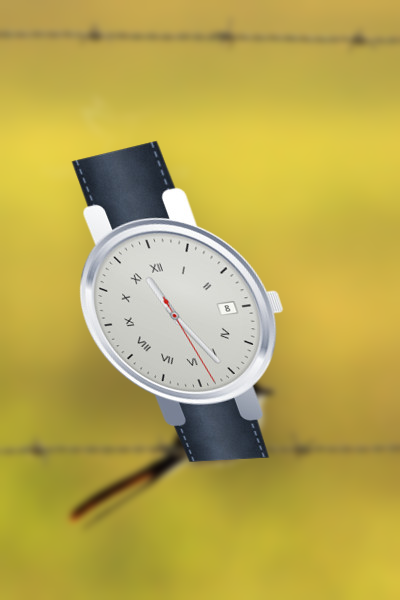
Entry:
h=11 m=25 s=28
